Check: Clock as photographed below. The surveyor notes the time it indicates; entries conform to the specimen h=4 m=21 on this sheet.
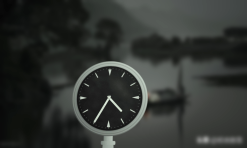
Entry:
h=4 m=35
